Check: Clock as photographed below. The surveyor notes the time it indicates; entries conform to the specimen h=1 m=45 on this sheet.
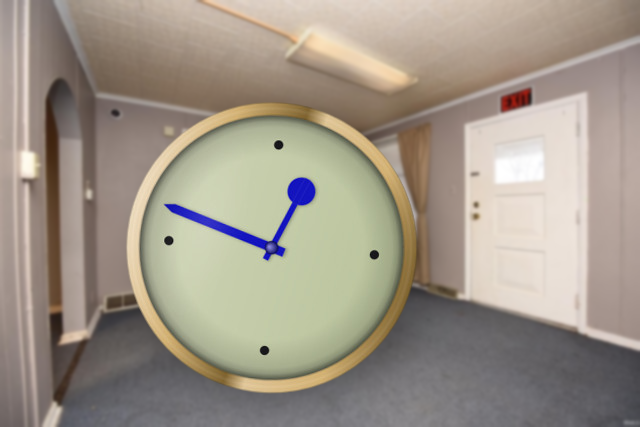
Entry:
h=12 m=48
